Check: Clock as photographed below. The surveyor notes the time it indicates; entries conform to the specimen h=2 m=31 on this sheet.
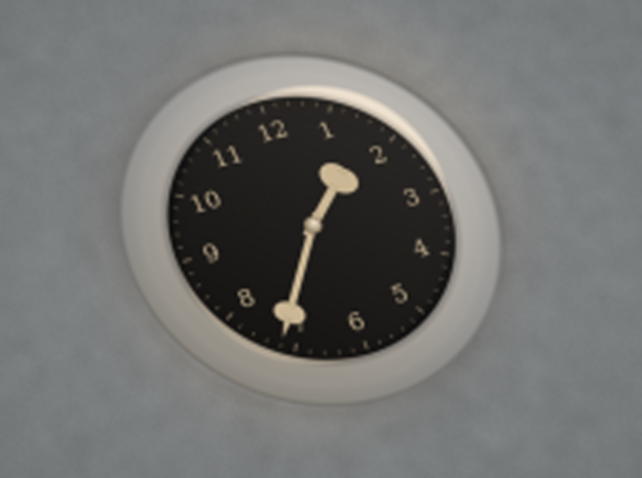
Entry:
h=1 m=36
